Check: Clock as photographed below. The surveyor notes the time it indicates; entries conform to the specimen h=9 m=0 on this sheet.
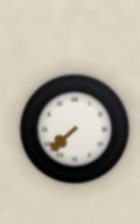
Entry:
h=7 m=38
